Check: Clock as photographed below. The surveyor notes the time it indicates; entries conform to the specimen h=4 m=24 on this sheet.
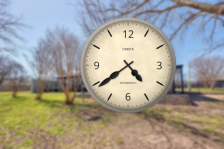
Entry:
h=4 m=39
